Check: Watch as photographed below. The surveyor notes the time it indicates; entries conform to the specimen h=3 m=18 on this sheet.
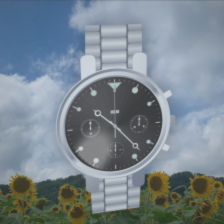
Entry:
h=10 m=23
